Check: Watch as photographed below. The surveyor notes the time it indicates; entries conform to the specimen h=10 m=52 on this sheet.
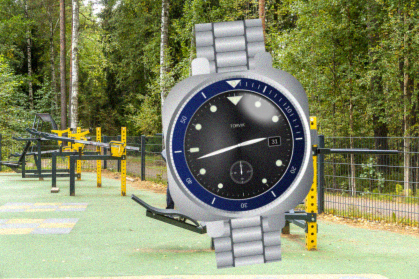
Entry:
h=2 m=43
